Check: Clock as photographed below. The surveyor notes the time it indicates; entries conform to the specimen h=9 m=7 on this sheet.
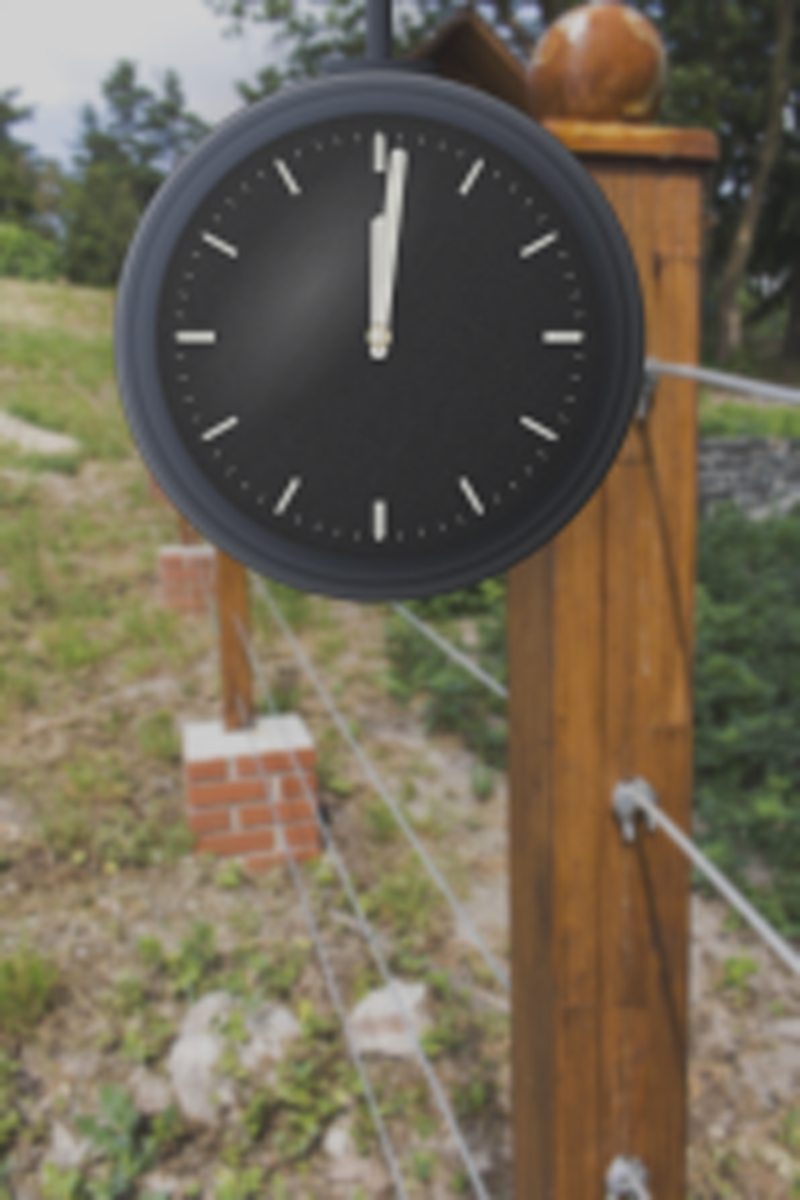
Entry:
h=12 m=1
